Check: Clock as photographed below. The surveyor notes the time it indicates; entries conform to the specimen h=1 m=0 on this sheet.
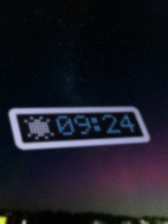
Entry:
h=9 m=24
